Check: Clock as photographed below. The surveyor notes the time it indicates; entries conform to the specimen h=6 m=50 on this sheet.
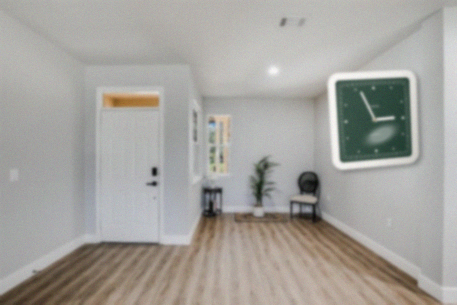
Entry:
h=2 m=56
